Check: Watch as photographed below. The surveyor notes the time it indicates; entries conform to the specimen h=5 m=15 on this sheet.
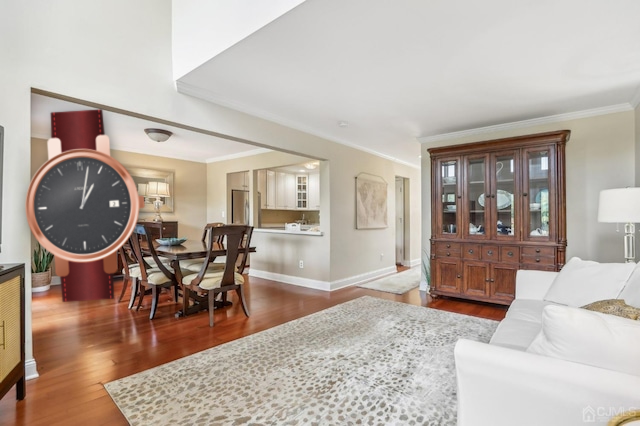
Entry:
h=1 m=2
